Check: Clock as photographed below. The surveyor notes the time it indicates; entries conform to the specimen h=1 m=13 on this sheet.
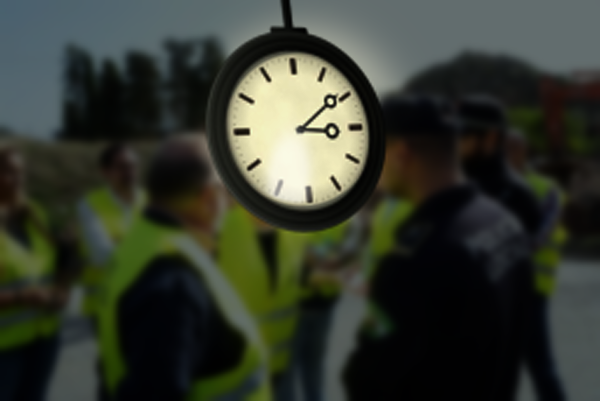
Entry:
h=3 m=9
